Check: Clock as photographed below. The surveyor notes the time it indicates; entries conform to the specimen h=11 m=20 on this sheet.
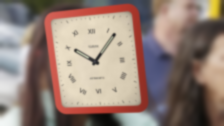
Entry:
h=10 m=7
